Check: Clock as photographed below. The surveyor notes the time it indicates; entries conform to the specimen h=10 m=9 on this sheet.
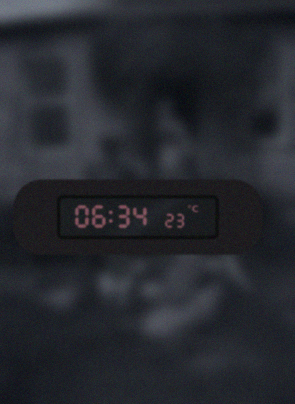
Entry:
h=6 m=34
